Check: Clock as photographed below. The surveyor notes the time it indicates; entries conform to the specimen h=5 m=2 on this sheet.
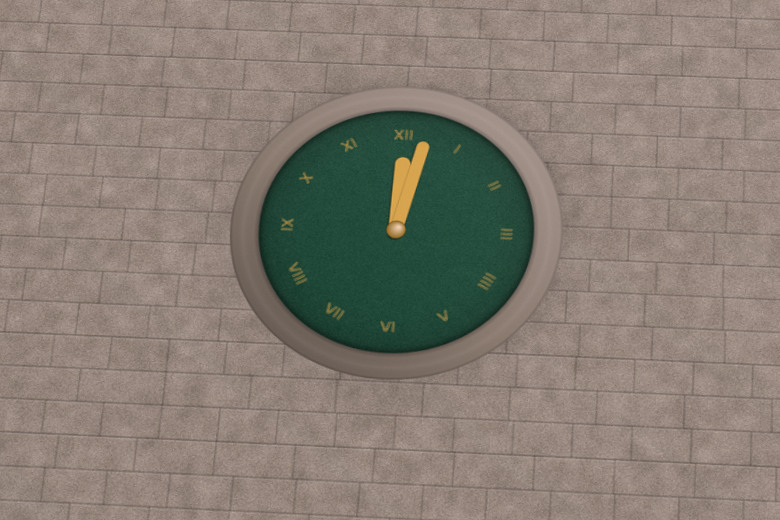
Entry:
h=12 m=2
